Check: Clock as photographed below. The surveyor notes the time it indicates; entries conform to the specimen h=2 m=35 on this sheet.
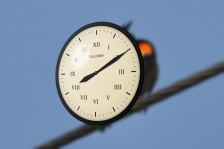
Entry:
h=8 m=10
